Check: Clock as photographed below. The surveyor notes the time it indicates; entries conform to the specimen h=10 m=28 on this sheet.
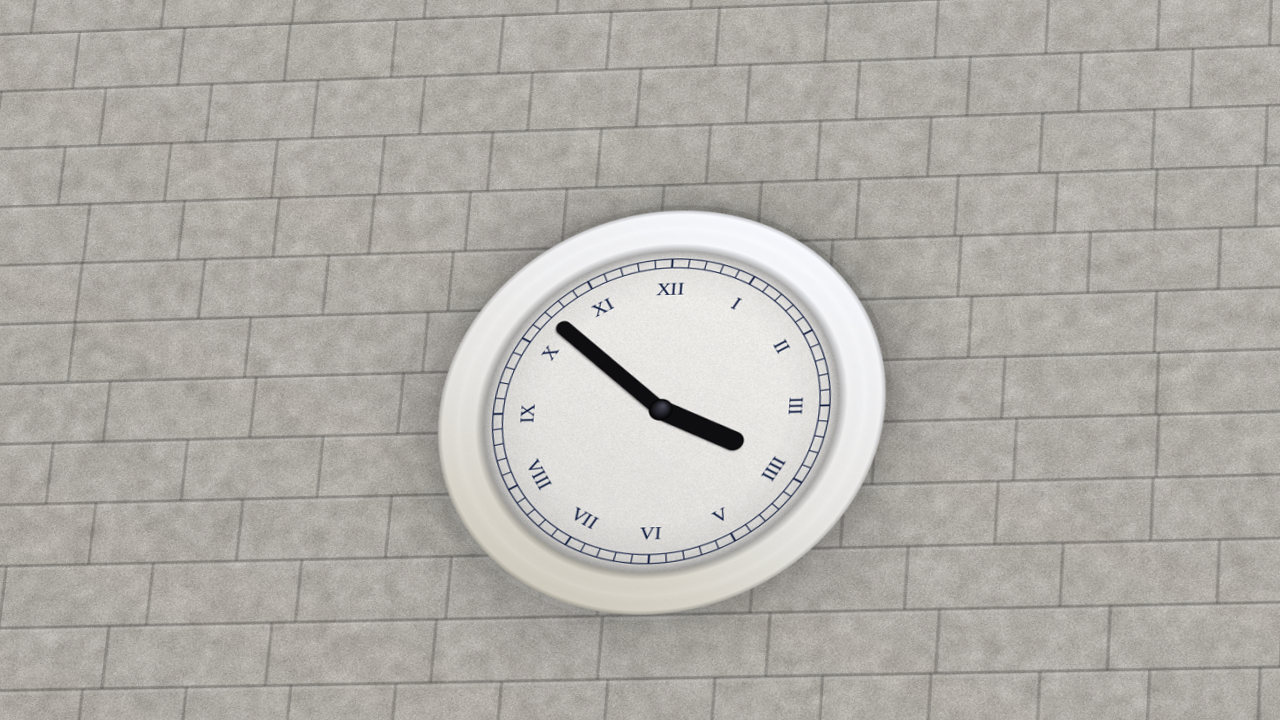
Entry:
h=3 m=52
